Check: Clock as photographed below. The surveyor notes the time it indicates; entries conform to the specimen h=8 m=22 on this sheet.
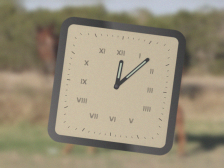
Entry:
h=12 m=7
